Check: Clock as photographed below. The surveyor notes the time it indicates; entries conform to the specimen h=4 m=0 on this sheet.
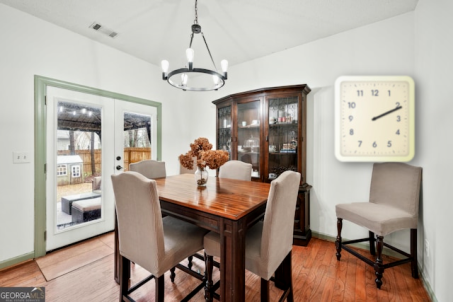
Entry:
h=2 m=11
